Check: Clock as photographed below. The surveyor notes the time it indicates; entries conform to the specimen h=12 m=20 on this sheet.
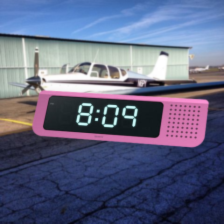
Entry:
h=8 m=9
